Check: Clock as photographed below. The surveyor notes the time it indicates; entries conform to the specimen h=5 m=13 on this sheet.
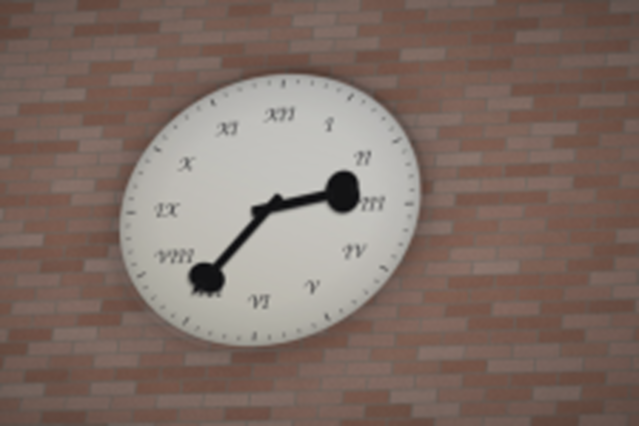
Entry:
h=2 m=36
